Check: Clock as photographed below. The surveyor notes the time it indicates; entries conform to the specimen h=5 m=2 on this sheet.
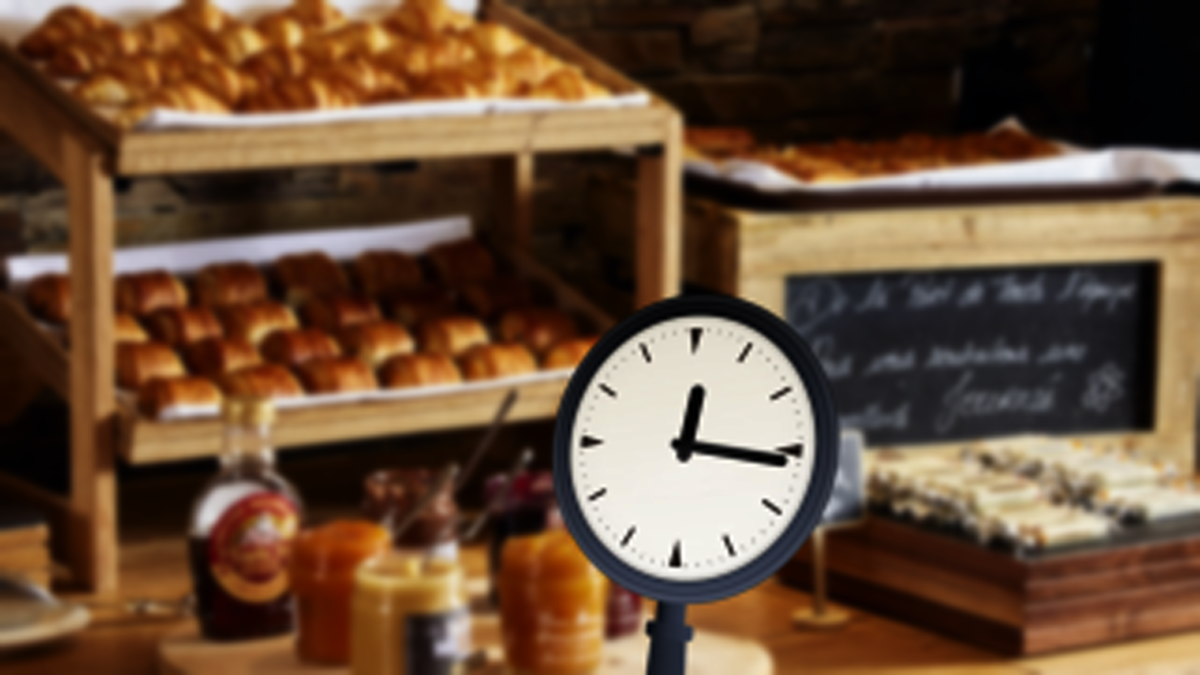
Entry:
h=12 m=16
